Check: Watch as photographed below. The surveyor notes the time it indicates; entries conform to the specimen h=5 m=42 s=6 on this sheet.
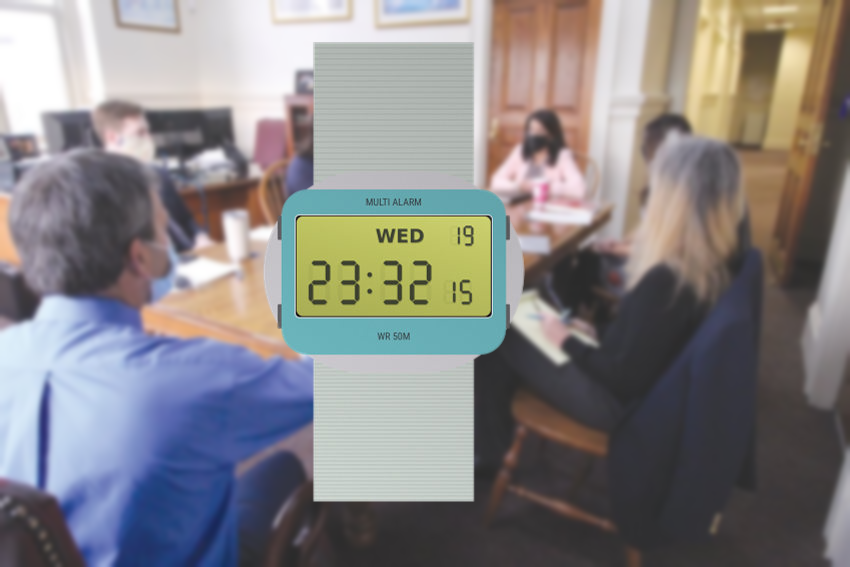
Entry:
h=23 m=32 s=15
